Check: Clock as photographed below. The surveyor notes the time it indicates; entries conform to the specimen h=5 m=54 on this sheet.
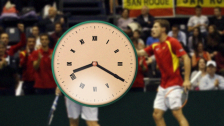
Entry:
h=8 m=20
